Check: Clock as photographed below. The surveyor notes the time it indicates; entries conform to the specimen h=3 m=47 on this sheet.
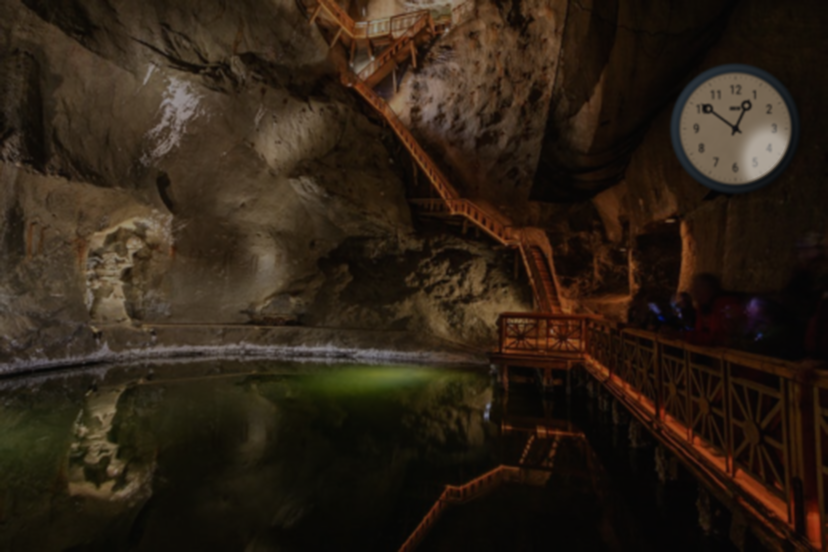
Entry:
h=12 m=51
